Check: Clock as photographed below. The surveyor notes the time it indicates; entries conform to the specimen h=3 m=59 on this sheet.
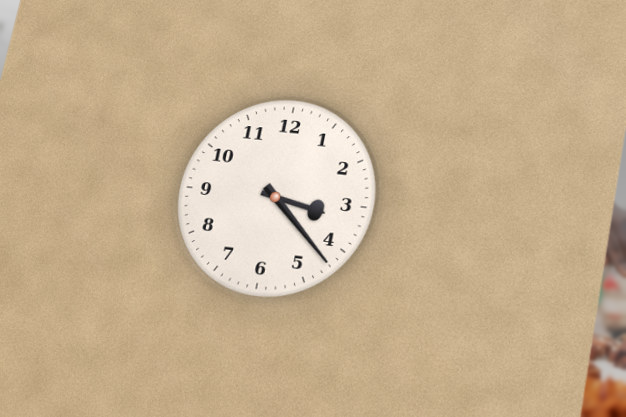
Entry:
h=3 m=22
